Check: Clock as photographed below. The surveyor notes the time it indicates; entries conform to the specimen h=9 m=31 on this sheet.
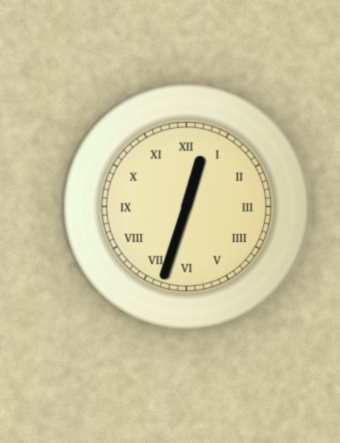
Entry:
h=12 m=33
